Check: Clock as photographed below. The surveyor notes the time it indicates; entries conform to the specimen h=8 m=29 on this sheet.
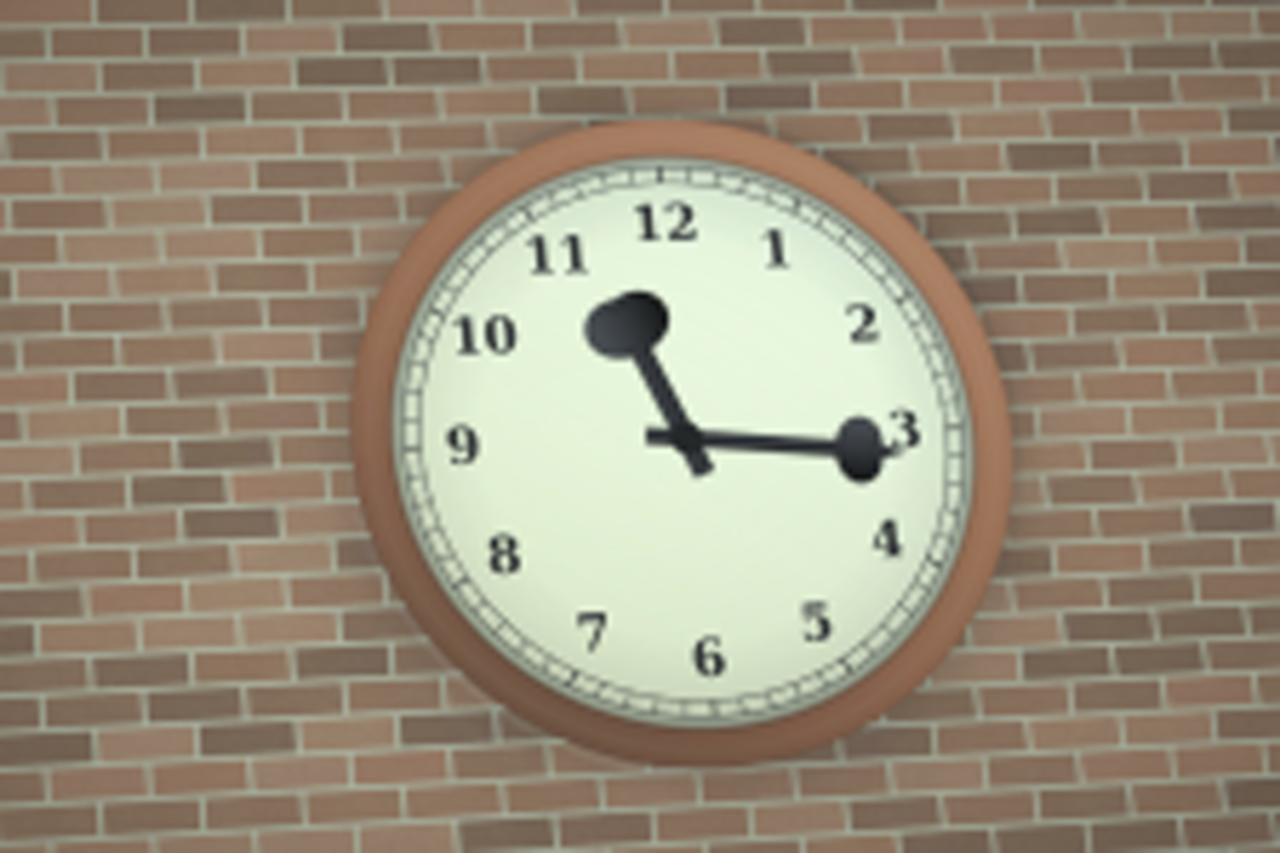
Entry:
h=11 m=16
